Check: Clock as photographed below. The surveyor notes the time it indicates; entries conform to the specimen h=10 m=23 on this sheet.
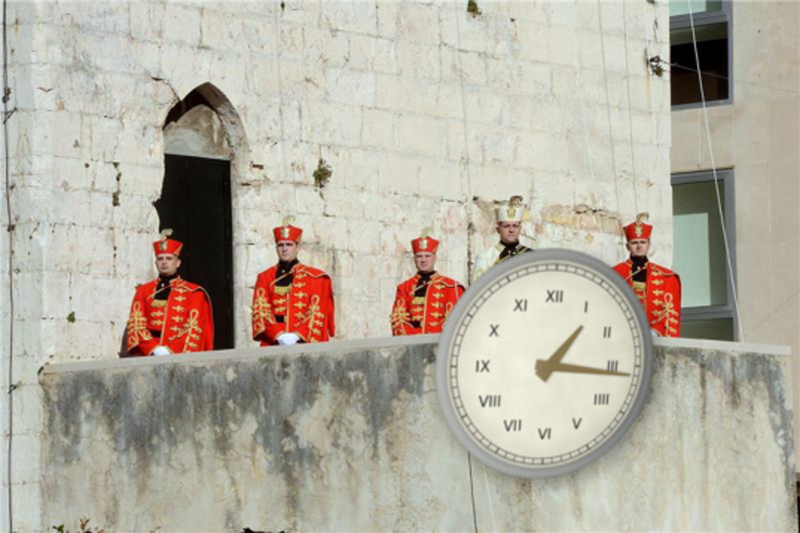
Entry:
h=1 m=16
